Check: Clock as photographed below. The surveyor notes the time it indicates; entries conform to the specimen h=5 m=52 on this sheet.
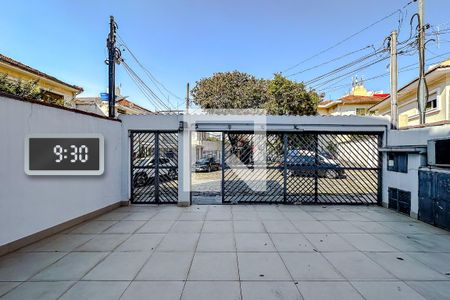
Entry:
h=9 m=30
